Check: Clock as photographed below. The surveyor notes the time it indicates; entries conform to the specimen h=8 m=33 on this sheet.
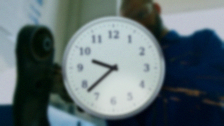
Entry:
h=9 m=38
